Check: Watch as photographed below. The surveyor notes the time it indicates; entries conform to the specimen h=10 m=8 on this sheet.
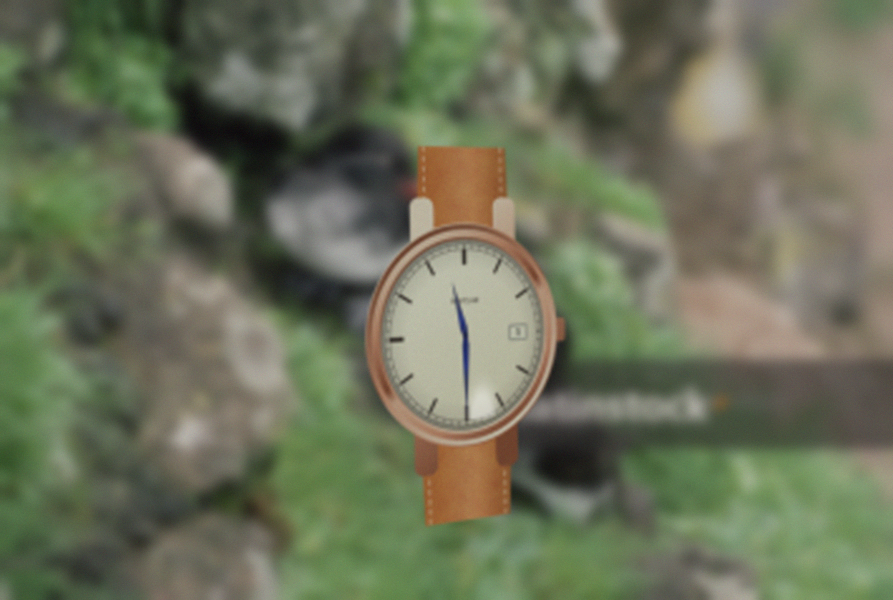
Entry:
h=11 m=30
